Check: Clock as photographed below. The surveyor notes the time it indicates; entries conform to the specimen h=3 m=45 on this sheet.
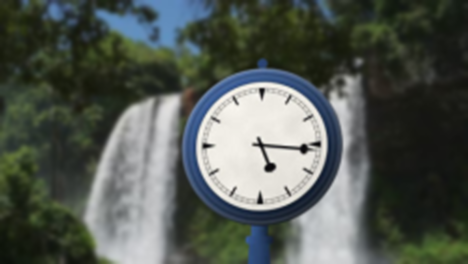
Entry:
h=5 m=16
